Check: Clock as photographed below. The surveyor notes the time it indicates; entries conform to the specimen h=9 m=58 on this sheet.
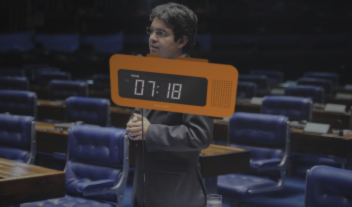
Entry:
h=7 m=18
